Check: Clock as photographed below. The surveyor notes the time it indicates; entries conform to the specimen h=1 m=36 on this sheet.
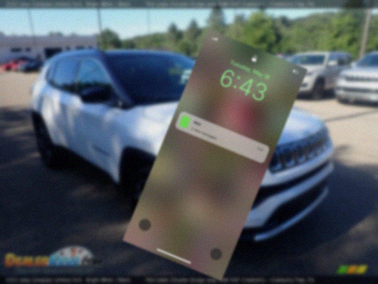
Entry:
h=6 m=43
